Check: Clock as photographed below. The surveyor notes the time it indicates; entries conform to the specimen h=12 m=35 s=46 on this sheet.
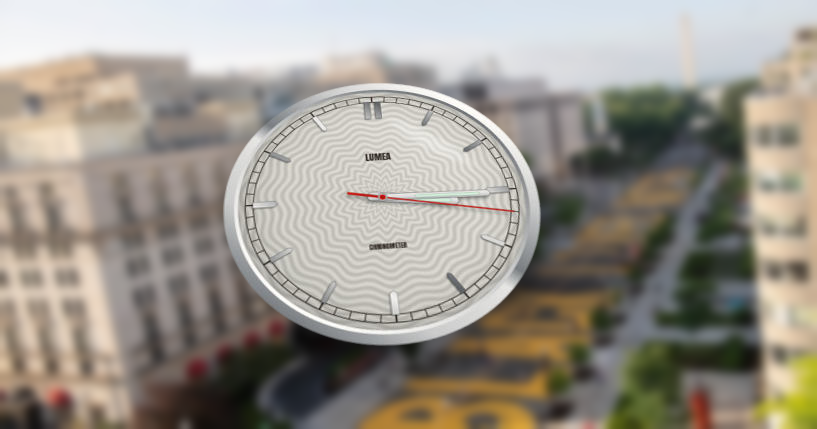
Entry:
h=3 m=15 s=17
